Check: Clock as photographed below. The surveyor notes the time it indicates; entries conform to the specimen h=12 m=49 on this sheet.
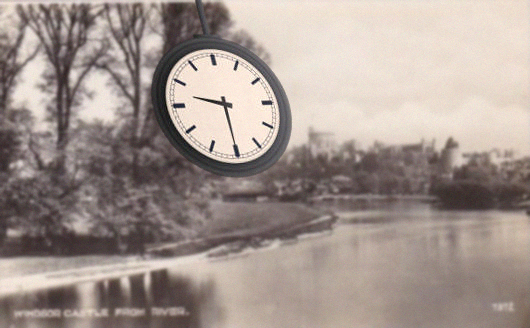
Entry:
h=9 m=30
